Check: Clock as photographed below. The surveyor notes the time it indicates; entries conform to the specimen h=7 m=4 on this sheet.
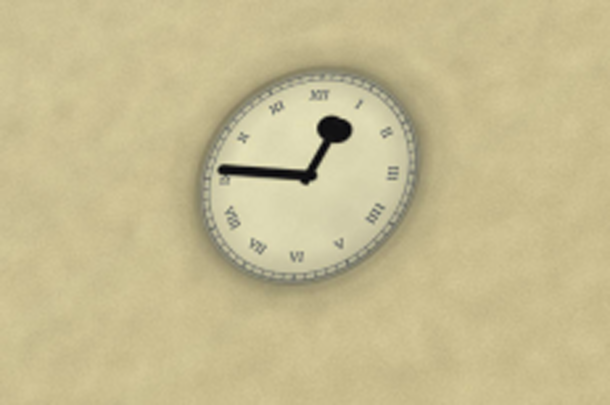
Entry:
h=12 m=46
